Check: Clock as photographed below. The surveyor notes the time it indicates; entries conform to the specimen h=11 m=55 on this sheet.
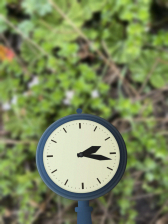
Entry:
h=2 m=17
